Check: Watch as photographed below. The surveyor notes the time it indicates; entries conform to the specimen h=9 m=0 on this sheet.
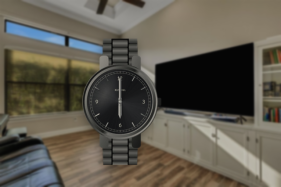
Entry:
h=6 m=0
